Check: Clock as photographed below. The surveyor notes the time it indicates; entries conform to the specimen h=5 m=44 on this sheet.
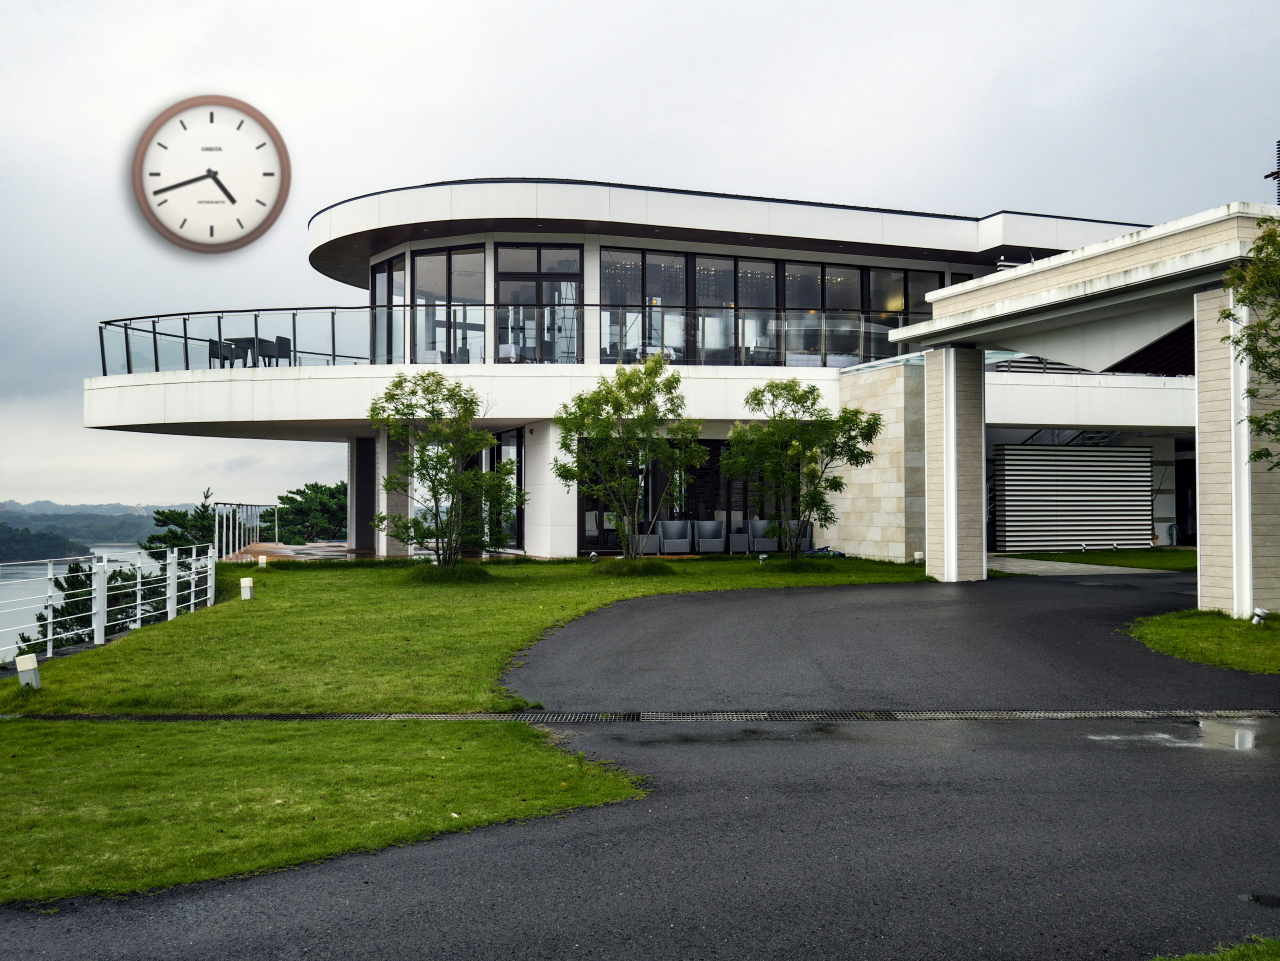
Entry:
h=4 m=42
